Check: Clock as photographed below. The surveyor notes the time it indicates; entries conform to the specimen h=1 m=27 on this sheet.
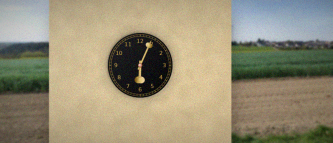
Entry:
h=6 m=4
